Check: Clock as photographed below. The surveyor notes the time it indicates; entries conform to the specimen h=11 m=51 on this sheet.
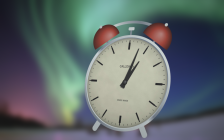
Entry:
h=1 m=3
